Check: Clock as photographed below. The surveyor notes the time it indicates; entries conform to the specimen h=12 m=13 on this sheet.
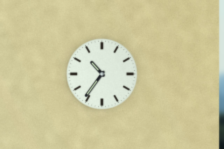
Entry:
h=10 m=36
